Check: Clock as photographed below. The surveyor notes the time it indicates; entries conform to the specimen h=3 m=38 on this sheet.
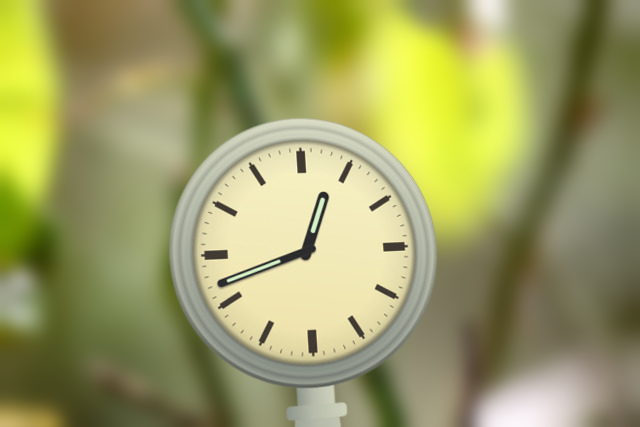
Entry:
h=12 m=42
